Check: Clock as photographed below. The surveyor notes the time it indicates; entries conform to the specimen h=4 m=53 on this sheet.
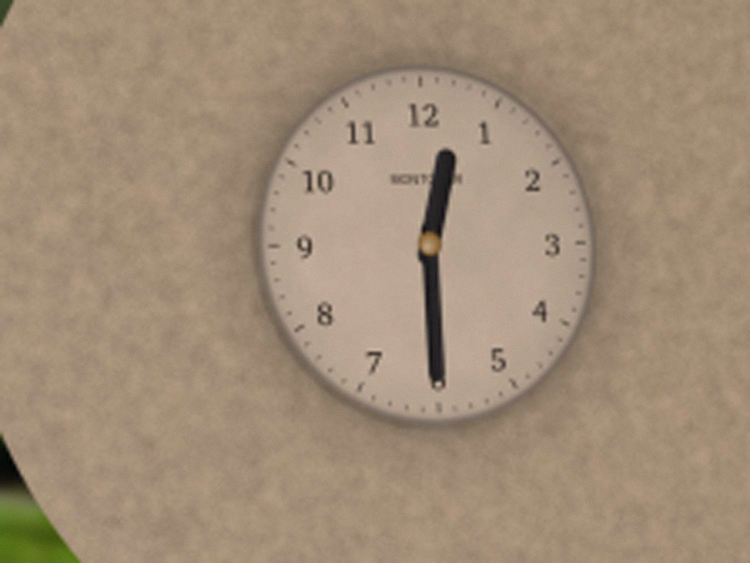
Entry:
h=12 m=30
